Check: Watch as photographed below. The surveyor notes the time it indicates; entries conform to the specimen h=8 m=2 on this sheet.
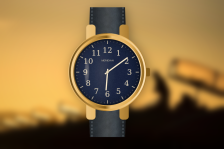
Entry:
h=6 m=9
